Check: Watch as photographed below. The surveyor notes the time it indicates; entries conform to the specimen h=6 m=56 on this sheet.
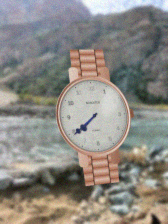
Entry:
h=7 m=39
